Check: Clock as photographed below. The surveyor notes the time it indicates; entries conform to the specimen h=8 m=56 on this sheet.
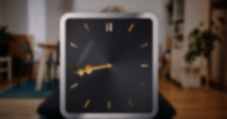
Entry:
h=8 m=43
